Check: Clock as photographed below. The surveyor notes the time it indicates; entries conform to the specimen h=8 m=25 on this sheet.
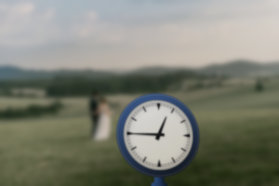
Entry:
h=12 m=45
